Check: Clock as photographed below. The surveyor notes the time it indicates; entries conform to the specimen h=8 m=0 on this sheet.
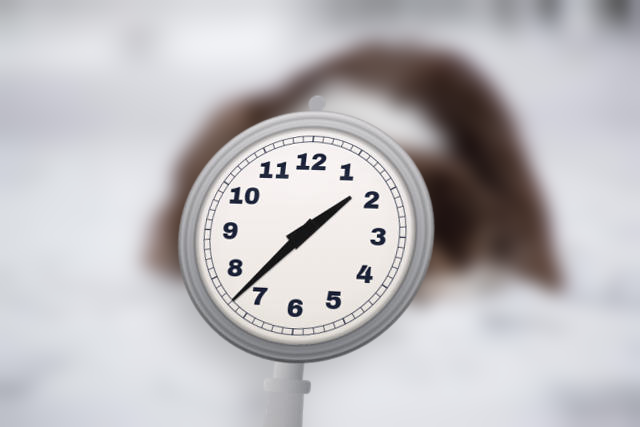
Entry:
h=1 m=37
